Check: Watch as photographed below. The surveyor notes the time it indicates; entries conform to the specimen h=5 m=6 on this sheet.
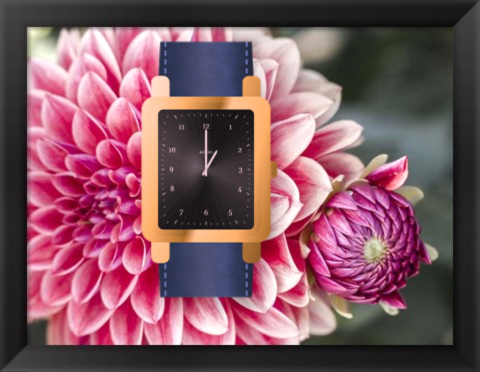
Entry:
h=1 m=0
